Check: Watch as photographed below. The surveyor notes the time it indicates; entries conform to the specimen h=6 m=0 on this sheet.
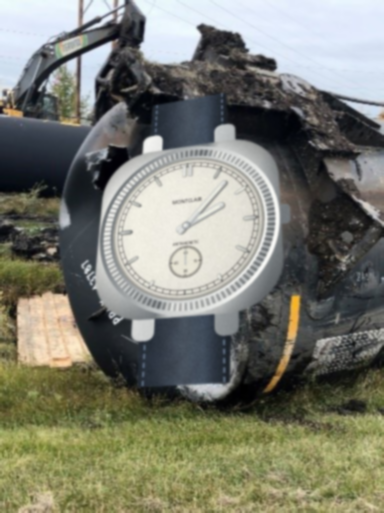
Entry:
h=2 m=7
